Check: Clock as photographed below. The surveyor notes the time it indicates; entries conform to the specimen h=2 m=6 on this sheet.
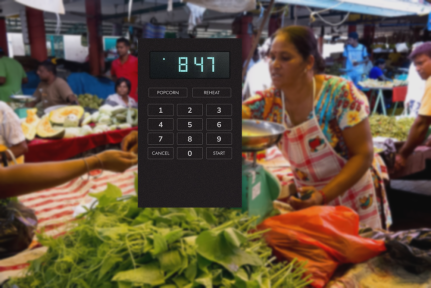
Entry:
h=8 m=47
